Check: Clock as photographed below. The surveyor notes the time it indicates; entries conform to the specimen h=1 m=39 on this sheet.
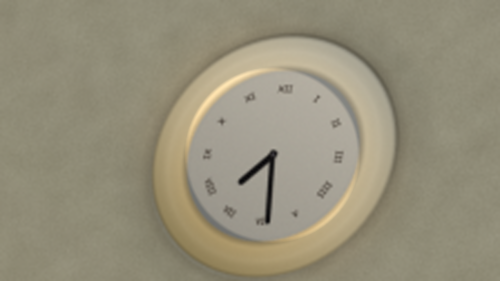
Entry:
h=7 m=29
